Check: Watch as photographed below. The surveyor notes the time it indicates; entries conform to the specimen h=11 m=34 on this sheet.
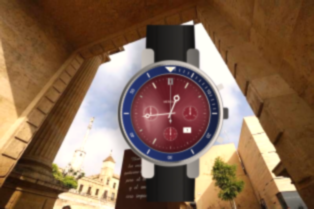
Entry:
h=12 m=44
